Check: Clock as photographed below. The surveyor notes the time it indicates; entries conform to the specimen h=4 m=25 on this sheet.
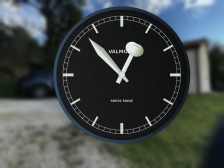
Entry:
h=12 m=53
